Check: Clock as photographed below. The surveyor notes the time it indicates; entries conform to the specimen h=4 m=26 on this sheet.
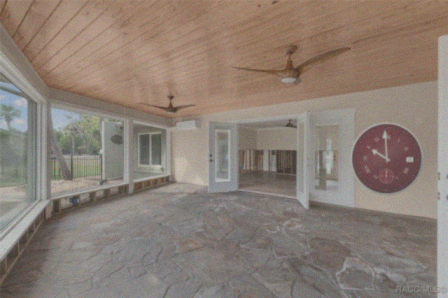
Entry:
h=9 m=59
